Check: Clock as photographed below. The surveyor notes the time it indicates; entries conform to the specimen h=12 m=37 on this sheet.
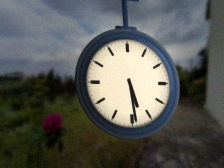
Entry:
h=5 m=29
